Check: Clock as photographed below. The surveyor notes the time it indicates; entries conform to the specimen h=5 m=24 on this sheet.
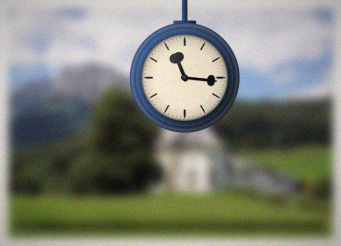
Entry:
h=11 m=16
